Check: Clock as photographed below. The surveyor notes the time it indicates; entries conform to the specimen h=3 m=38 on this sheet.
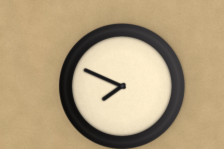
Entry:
h=7 m=49
